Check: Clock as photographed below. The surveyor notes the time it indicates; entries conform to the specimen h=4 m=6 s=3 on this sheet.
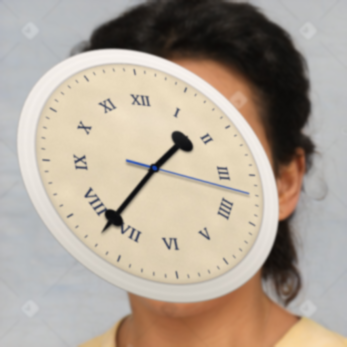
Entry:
h=1 m=37 s=17
